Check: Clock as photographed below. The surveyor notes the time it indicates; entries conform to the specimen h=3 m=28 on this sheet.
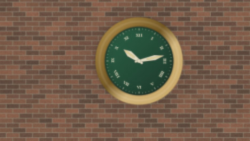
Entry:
h=10 m=13
